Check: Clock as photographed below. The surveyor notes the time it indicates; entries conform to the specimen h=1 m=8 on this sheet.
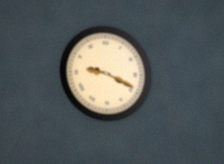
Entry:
h=9 m=19
